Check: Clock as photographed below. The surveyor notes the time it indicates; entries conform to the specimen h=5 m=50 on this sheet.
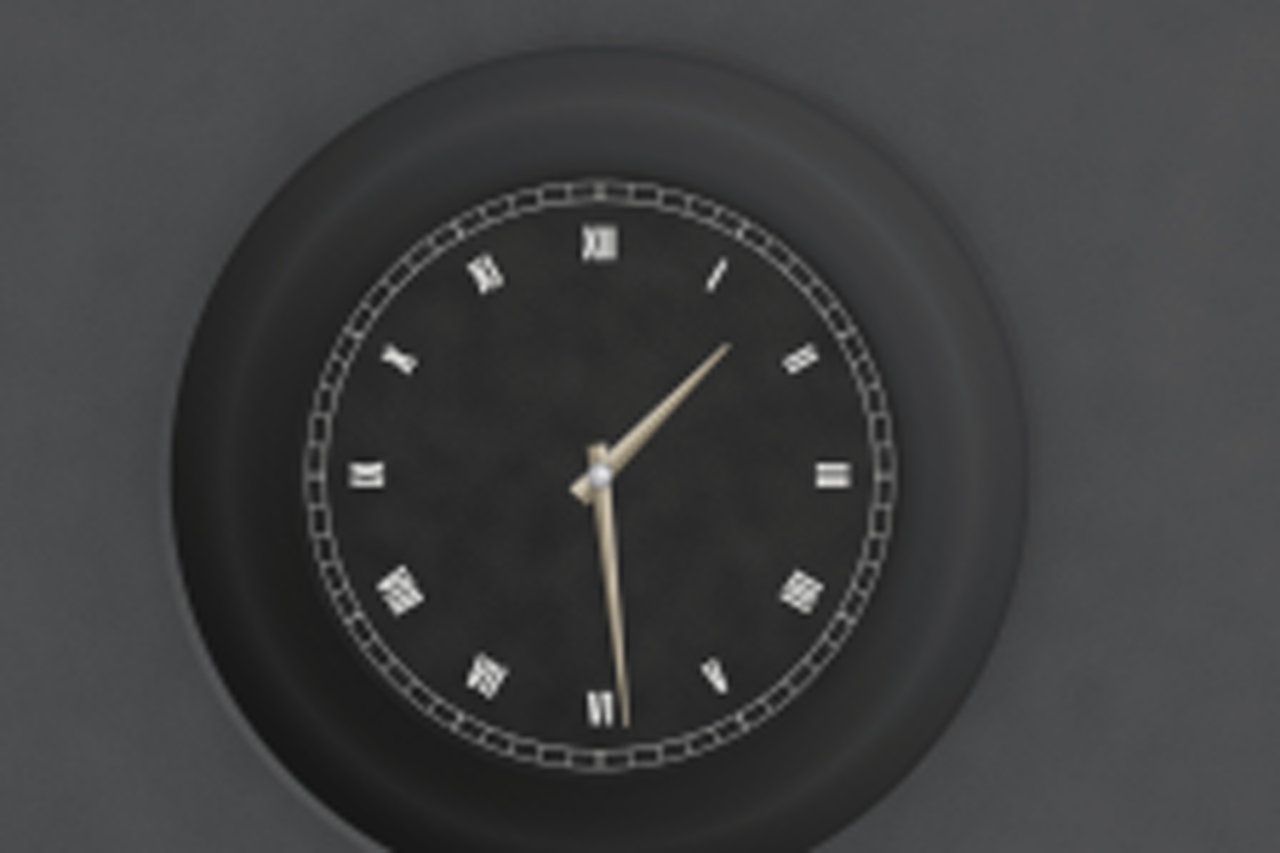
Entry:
h=1 m=29
